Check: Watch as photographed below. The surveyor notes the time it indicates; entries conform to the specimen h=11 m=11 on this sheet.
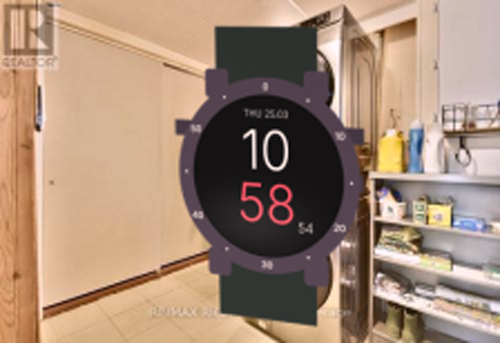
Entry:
h=10 m=58
